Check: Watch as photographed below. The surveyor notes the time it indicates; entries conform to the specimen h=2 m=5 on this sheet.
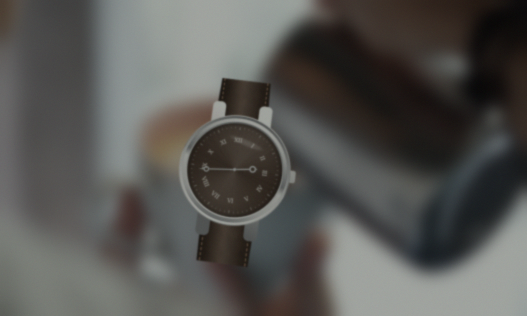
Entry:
h=2 m=44
